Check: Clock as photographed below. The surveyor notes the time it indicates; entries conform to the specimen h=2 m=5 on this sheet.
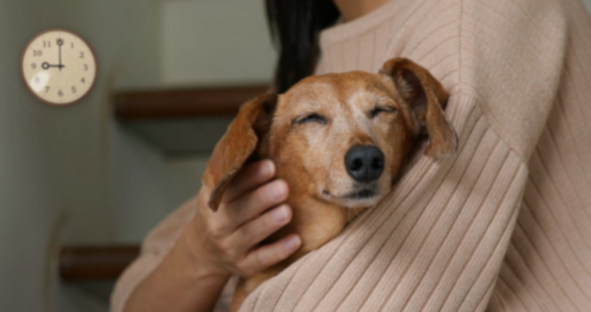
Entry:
h=9 m=0
